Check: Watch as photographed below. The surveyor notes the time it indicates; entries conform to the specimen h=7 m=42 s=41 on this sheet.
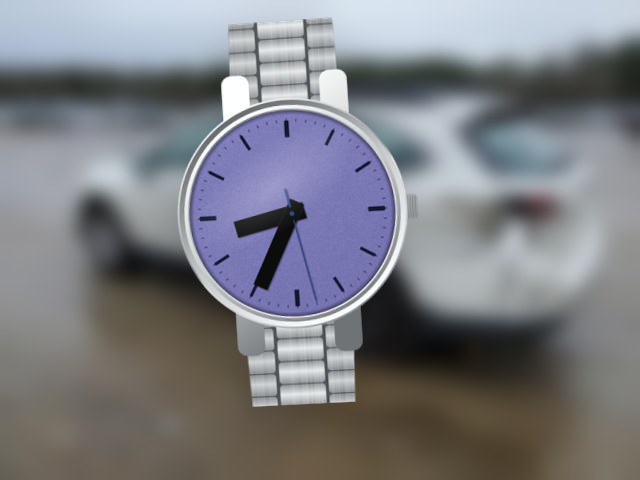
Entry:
h=8 m=34 s=28
